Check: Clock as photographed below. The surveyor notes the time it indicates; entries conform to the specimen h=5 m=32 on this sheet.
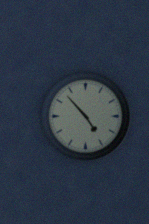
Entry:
h=4 m=53
